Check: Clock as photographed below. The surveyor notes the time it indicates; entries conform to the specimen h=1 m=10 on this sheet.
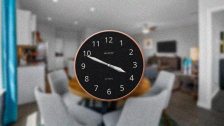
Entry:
h=3 m=49
